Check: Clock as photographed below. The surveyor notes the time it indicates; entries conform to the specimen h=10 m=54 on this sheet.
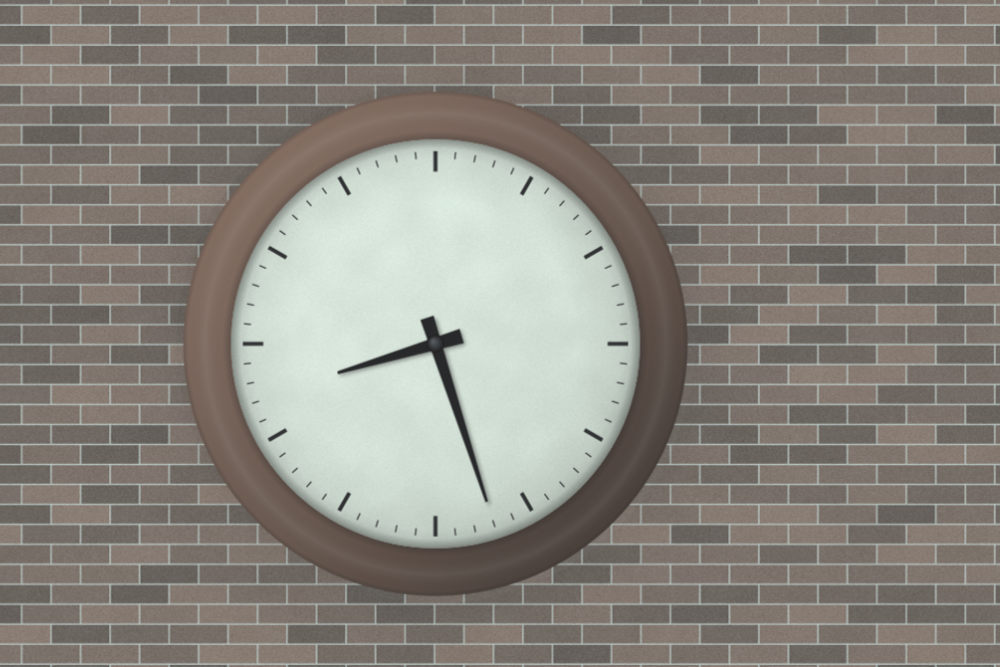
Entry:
h=8 m=27
